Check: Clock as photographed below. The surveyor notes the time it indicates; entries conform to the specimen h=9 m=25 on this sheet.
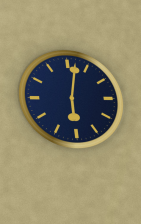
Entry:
h=6 m=2
